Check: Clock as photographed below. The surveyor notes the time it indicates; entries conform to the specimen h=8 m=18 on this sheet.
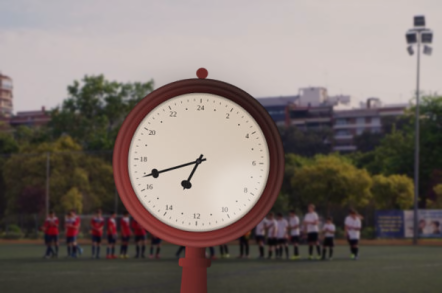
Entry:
h=13 m=42
